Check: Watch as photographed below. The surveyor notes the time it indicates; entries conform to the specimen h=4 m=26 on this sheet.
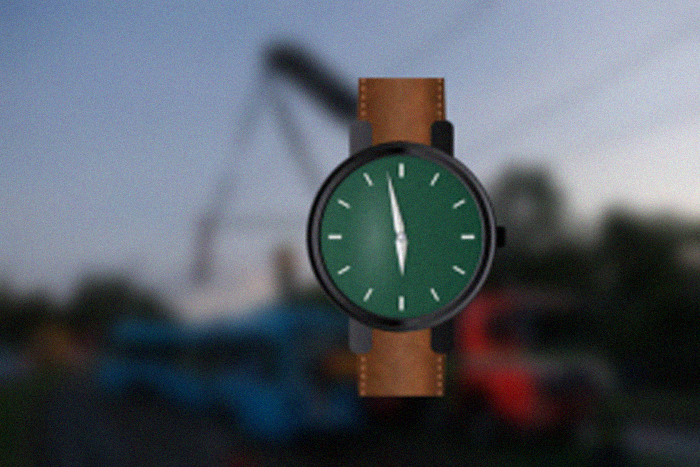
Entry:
h=5 m=58
